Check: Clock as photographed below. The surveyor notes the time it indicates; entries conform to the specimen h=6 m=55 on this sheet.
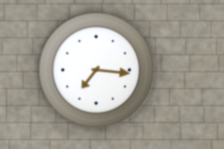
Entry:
h=7 m=16
